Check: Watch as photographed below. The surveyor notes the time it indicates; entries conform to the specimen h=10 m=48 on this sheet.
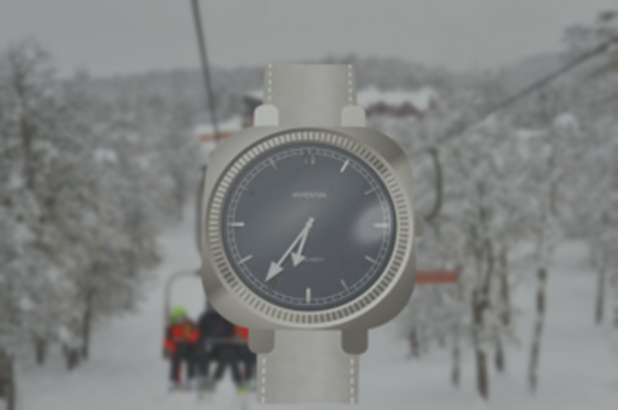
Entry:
h=6 m=36
